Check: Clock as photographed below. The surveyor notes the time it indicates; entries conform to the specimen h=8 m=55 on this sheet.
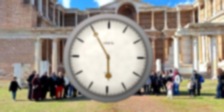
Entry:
h=5 m=55
